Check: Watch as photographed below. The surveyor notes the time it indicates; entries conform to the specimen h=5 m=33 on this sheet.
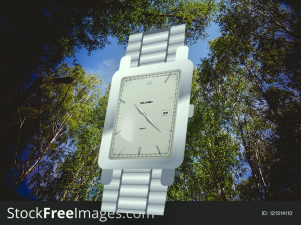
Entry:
h=10 m=22
